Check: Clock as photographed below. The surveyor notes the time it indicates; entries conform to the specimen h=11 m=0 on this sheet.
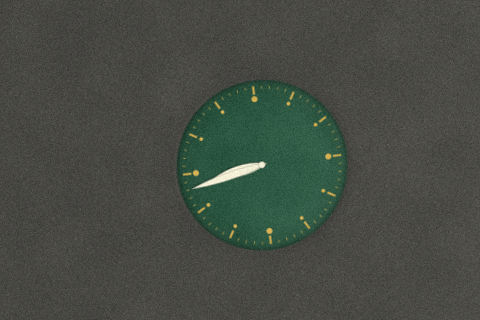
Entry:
h=8 m=43
